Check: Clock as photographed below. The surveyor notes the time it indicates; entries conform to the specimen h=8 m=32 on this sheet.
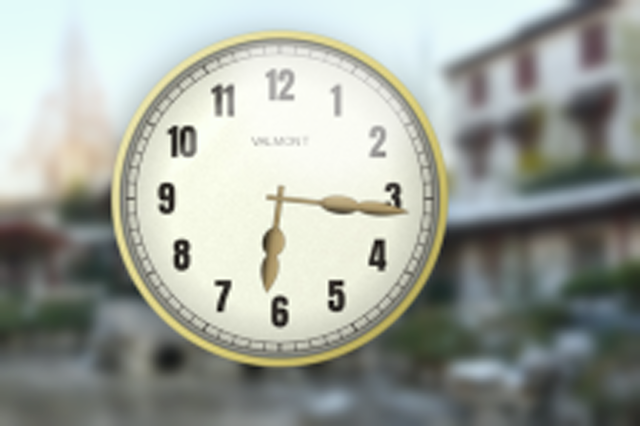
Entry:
h=6 m=16
